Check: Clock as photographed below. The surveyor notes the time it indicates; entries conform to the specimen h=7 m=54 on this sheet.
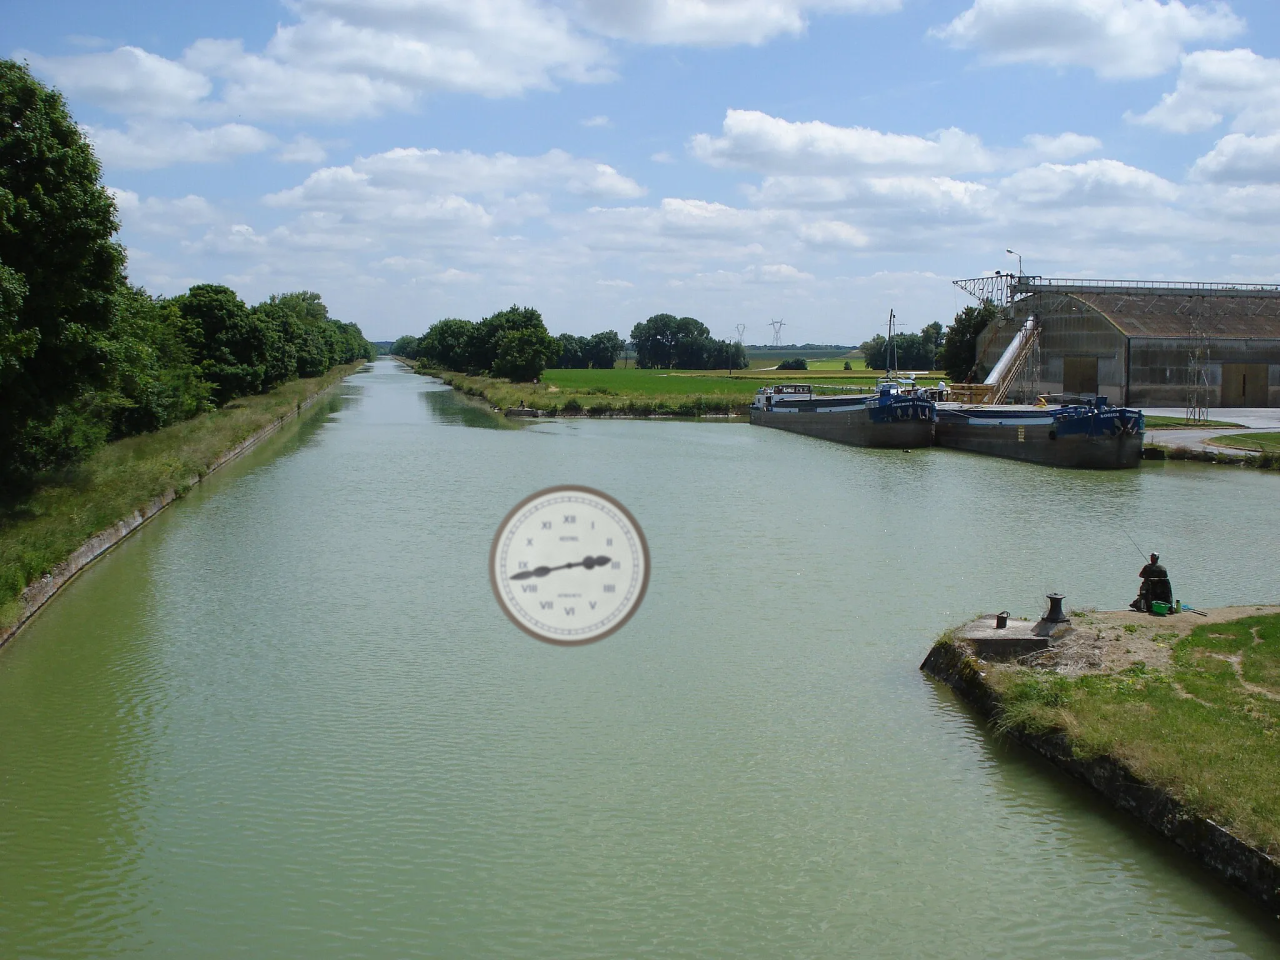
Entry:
h=2 m=43
